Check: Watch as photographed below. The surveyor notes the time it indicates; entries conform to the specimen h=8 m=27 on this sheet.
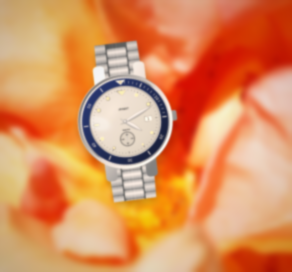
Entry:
h=4 m=11
